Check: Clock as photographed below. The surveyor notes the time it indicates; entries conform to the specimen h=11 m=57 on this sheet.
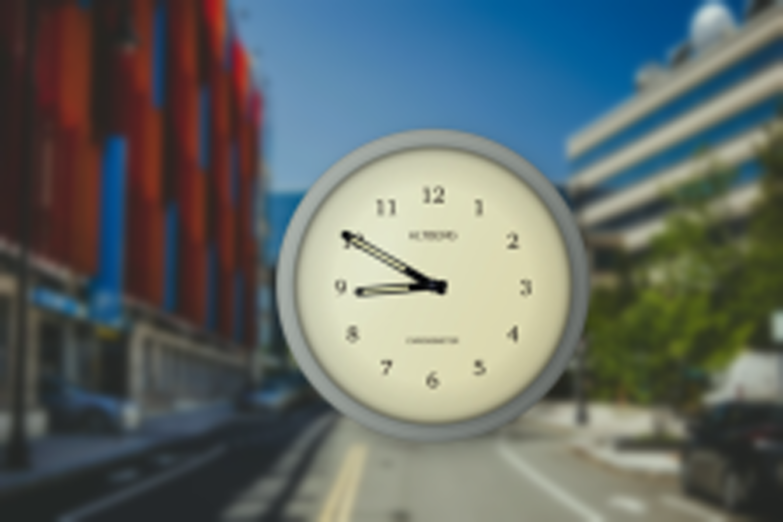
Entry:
h=8 m=50
